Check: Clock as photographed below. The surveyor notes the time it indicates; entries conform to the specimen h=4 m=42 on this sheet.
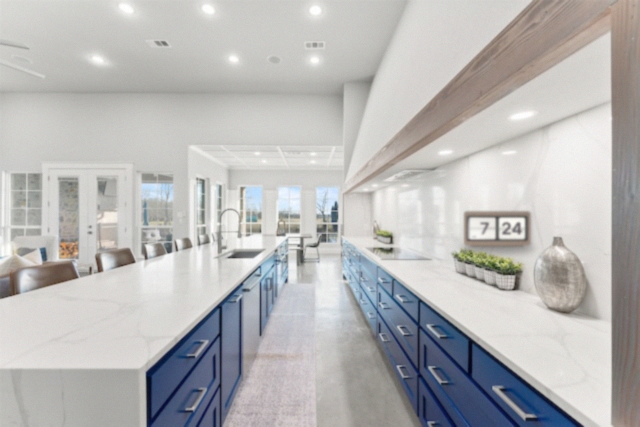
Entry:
h=7 m=24
